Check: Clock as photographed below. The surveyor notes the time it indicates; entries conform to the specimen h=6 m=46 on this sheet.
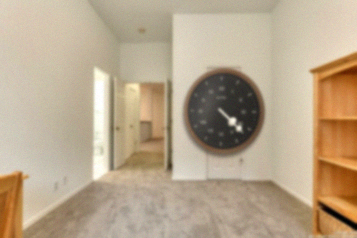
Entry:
h=4 m=22
